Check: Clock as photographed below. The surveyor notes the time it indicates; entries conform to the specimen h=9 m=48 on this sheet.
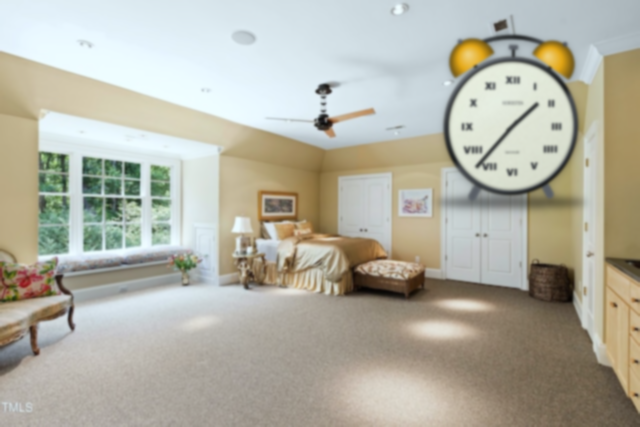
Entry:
h=1 m=37
